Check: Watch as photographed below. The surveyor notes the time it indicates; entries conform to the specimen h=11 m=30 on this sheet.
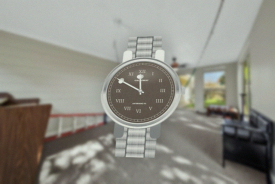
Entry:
h=11 m=50
